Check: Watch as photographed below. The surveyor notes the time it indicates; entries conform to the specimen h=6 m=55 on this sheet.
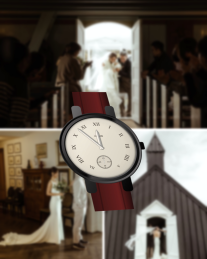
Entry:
h=11 m=53
